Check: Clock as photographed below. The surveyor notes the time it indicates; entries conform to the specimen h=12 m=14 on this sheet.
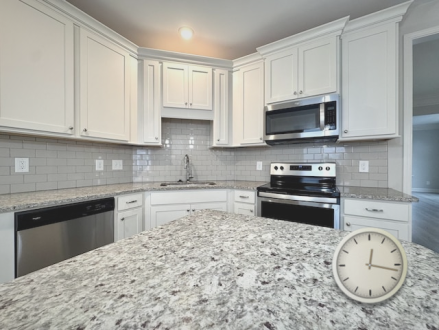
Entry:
h=12 m=17
